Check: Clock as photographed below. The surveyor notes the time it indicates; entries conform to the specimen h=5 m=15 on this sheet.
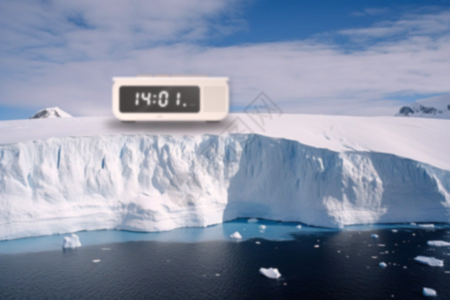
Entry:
h=14 m=1
